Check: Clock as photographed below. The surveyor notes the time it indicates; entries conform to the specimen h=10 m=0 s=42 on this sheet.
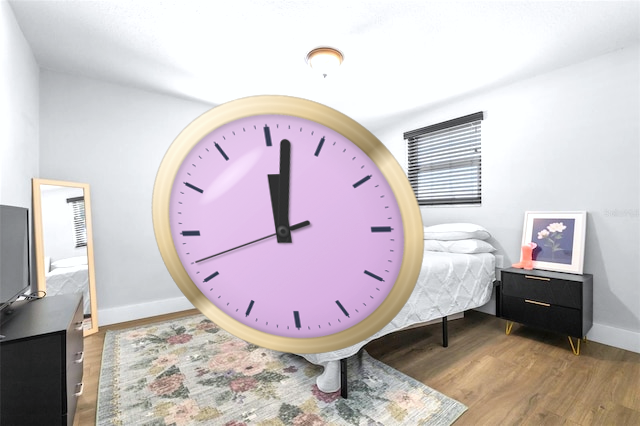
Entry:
h=12 m=1 s=42
